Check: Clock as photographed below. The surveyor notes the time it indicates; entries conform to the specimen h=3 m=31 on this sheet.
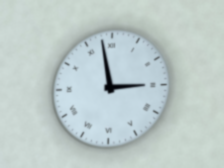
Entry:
h=2 m=58
